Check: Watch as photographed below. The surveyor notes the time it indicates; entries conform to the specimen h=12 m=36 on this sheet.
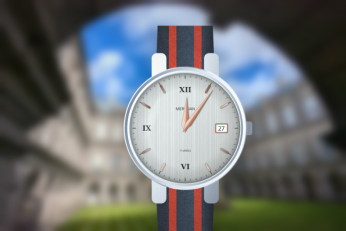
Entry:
h=12 m=6
